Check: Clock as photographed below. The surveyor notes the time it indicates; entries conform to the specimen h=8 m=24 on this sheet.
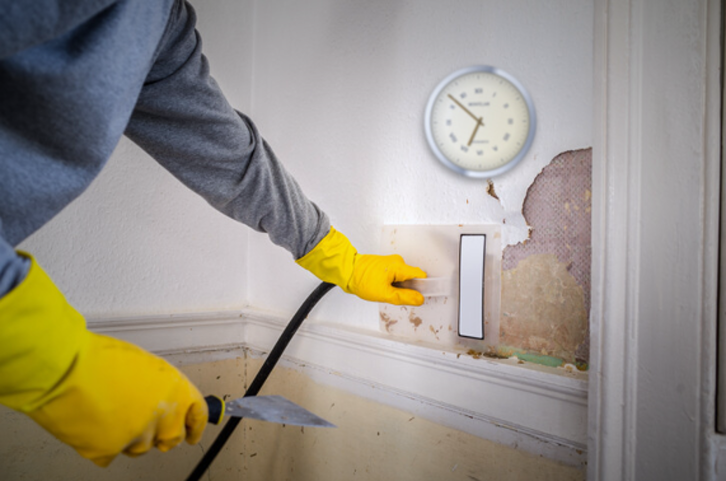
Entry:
h=6 m=52
